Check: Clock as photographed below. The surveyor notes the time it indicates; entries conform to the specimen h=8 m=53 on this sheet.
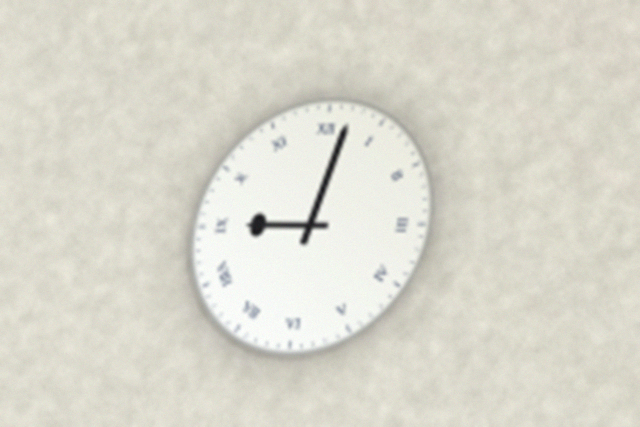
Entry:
h=9 m=2
